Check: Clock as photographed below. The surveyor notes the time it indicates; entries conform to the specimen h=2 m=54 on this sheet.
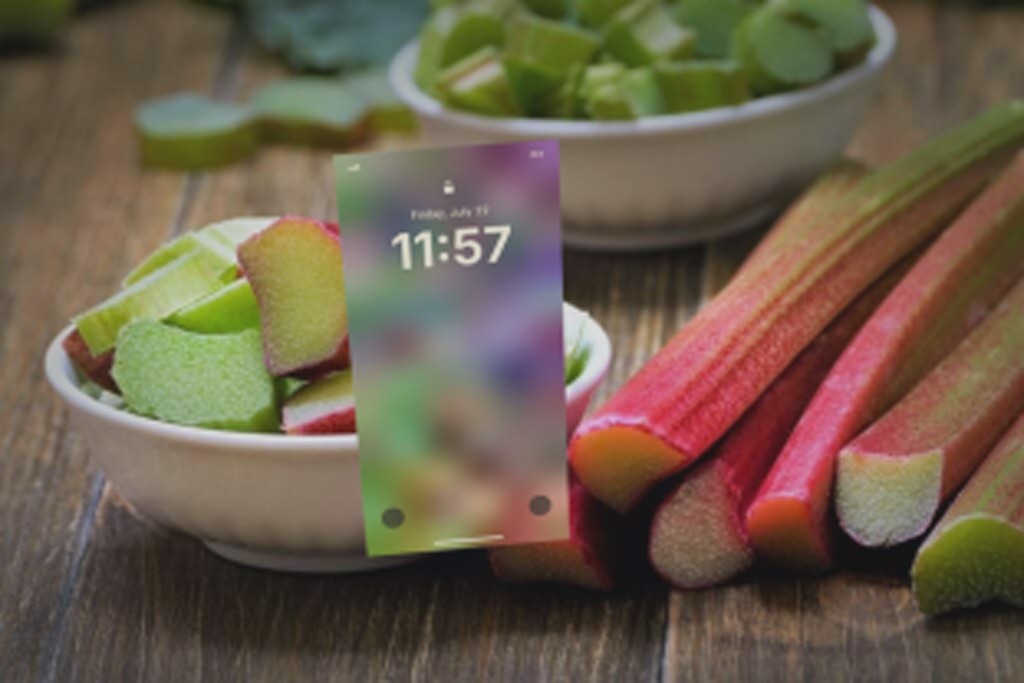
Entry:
h=11 m=57
